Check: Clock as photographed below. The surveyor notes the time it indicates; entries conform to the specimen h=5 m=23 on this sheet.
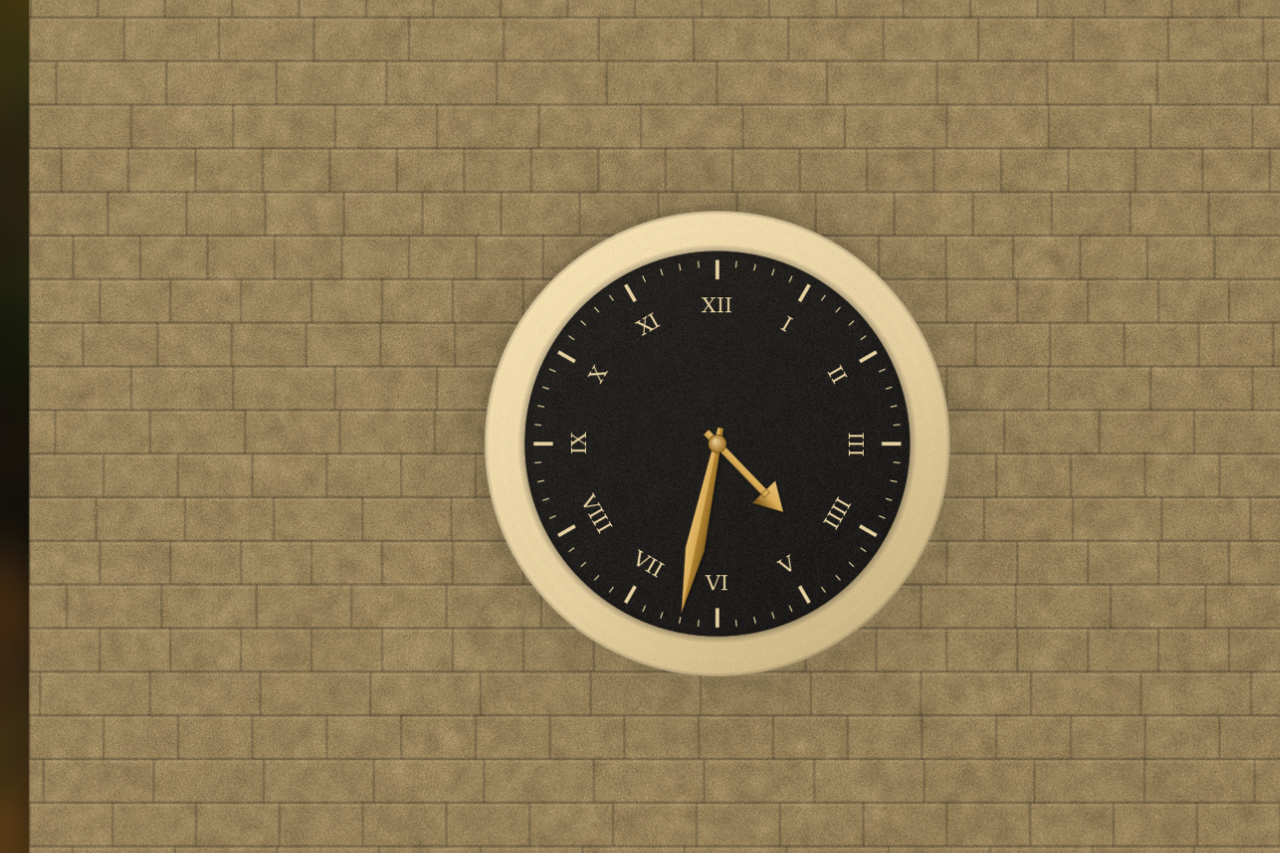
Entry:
h=4 m=32
